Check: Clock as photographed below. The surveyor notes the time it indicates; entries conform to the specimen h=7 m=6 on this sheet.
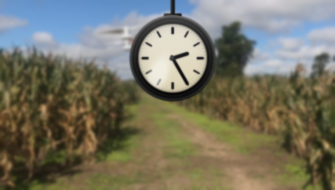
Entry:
h=2 m=25
